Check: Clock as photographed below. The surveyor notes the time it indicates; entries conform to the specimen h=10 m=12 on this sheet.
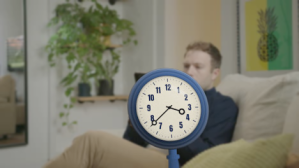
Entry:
h=3 m=38
